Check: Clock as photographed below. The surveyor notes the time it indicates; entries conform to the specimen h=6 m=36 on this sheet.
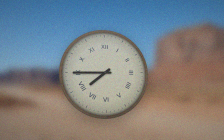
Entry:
h=7 m=45
